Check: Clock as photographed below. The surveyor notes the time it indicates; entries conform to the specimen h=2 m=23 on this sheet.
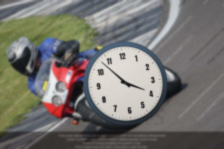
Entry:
h=3 m=53
